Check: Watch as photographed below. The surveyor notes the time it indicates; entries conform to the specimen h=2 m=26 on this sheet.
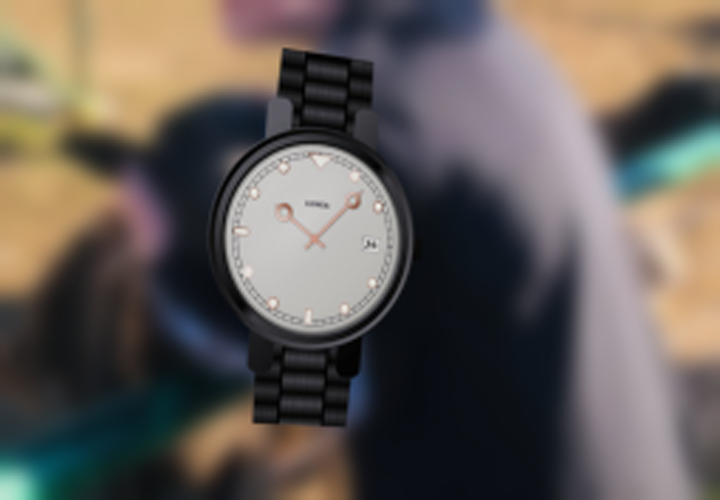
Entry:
h=10 m=7
